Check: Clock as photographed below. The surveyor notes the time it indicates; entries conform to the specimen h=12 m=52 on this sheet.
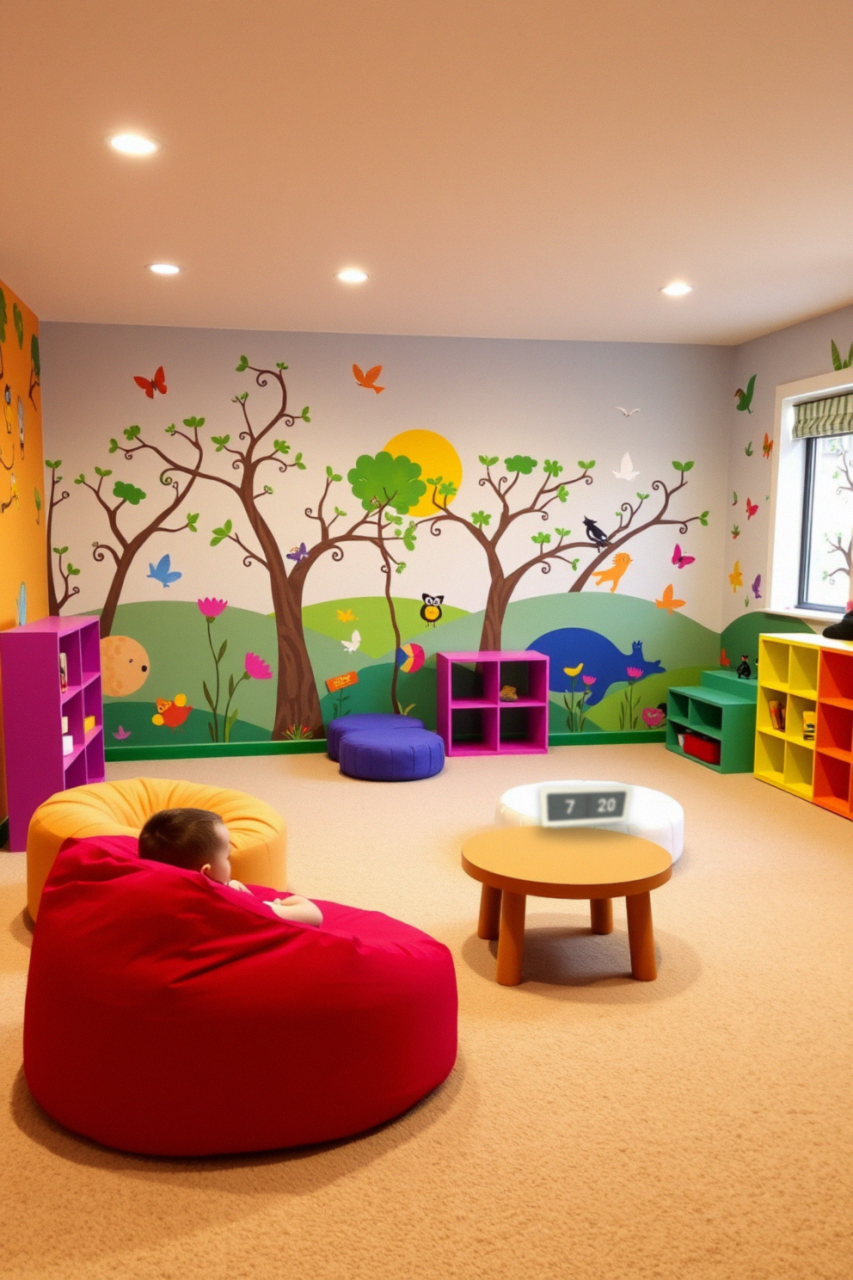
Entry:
h=7 m=20
